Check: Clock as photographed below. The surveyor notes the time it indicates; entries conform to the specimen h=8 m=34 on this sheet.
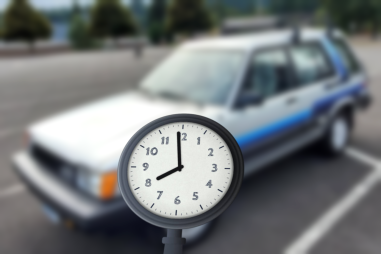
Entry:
h=7 m=59
